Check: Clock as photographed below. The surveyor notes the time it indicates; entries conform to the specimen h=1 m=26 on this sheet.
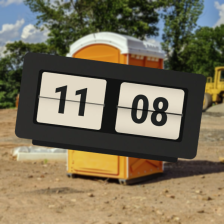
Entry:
h=11 m=8
